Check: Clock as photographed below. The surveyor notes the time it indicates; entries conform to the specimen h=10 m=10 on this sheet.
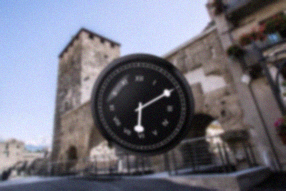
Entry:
h=6 m=10
